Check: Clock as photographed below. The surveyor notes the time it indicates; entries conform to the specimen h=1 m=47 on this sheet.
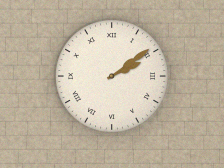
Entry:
h=2 m=9
